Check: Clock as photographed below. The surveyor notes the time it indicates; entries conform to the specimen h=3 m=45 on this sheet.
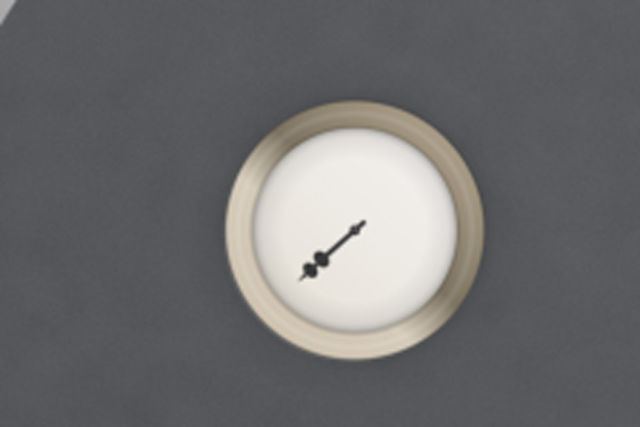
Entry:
h=7 m=38
